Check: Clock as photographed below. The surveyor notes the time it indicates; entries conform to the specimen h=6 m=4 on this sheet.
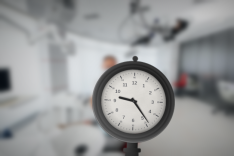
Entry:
h=9 m=24
